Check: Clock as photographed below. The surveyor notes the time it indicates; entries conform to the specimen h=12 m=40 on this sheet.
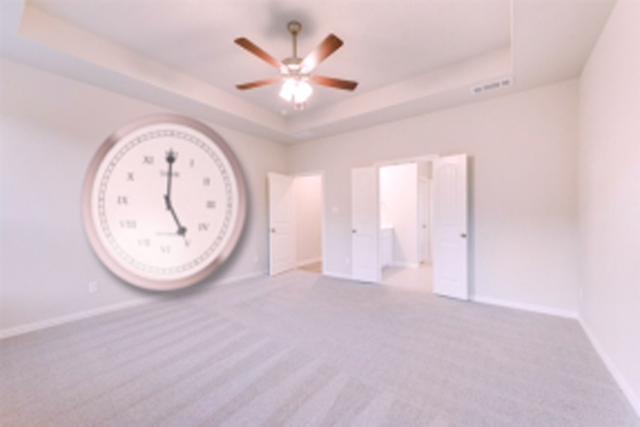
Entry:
h=5 m=0
